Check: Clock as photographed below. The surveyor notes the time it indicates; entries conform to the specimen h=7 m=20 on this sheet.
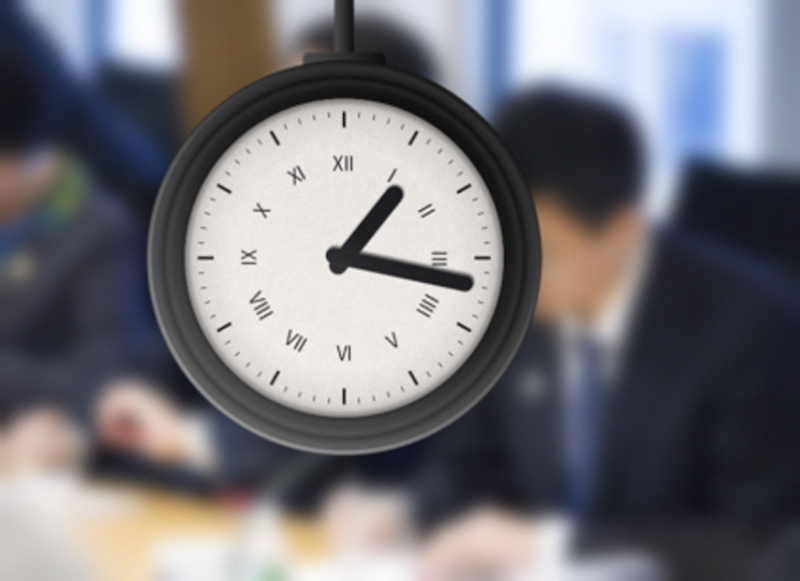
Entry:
h=1 m=17
